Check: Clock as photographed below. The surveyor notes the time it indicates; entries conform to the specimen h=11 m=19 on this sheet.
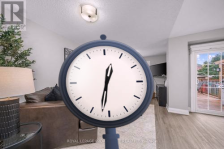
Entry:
h=12 m=32
